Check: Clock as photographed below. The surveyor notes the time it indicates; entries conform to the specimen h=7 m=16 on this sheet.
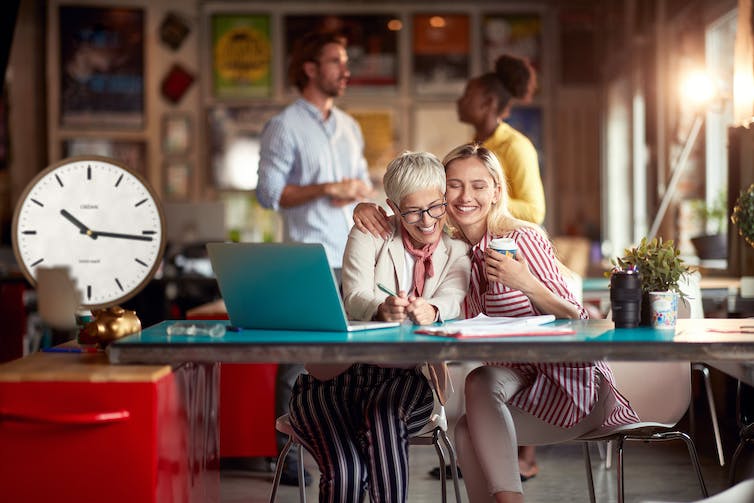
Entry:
h=10 m=16
